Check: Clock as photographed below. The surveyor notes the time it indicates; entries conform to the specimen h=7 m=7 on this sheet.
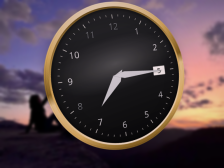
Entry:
h=7 m=15
